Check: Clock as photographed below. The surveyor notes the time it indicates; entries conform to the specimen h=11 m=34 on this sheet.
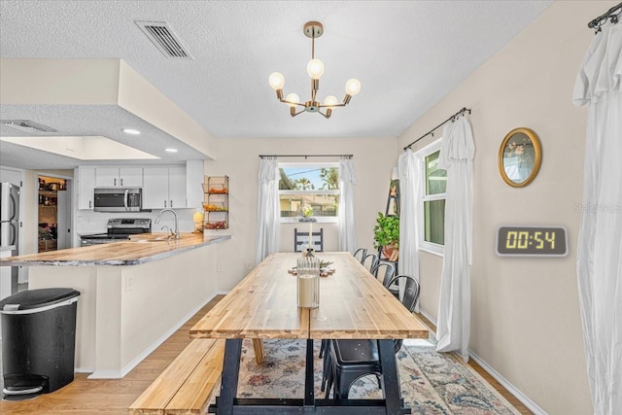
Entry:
h=0 m=54
